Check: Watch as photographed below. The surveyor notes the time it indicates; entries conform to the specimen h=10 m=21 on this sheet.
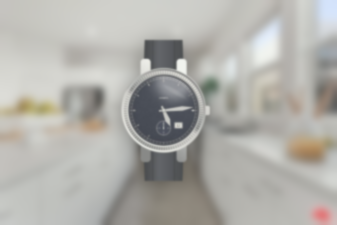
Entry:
h=5 m=14
